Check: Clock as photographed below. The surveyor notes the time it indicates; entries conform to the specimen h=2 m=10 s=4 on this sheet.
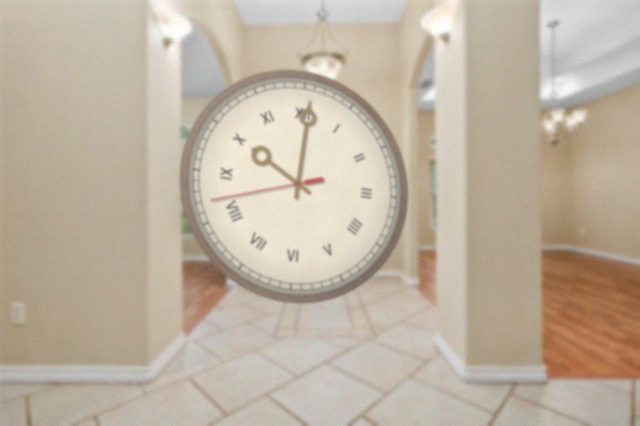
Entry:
h=10 m=0 s=42
